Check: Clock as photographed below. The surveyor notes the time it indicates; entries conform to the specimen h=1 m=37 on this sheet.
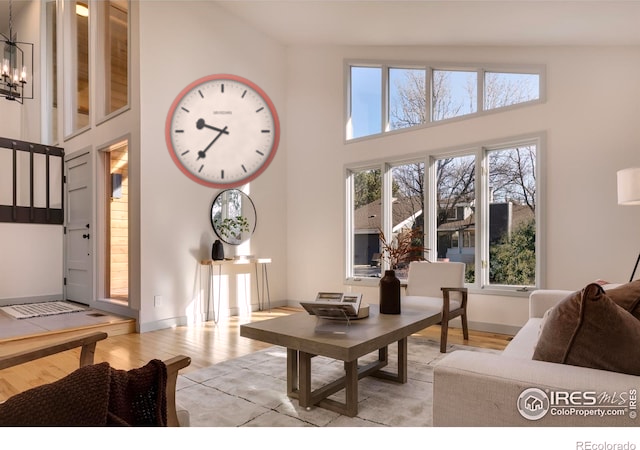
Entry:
h=9 m=37
